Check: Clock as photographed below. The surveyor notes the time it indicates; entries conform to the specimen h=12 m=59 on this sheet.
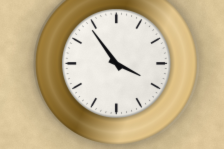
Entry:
h=3 m=54
